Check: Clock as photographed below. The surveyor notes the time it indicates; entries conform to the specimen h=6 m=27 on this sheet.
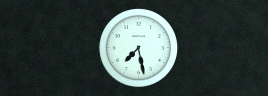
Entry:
h=7 m=28
